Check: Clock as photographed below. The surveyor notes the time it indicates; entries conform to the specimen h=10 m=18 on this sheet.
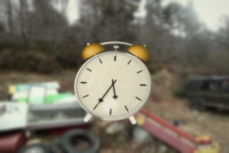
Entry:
h=5 m=35
